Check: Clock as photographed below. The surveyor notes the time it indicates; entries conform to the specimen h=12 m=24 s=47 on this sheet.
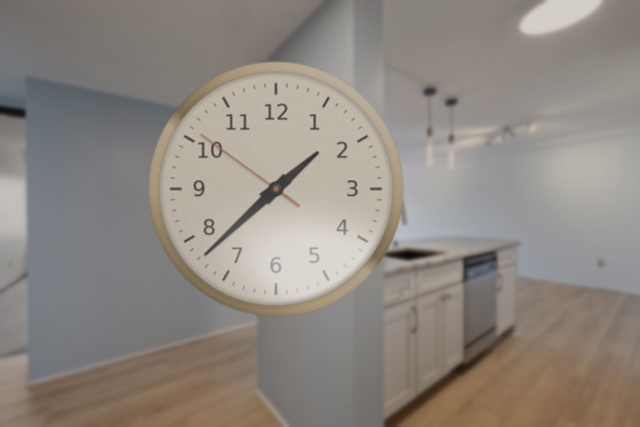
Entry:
h=1 m=37 s=51
